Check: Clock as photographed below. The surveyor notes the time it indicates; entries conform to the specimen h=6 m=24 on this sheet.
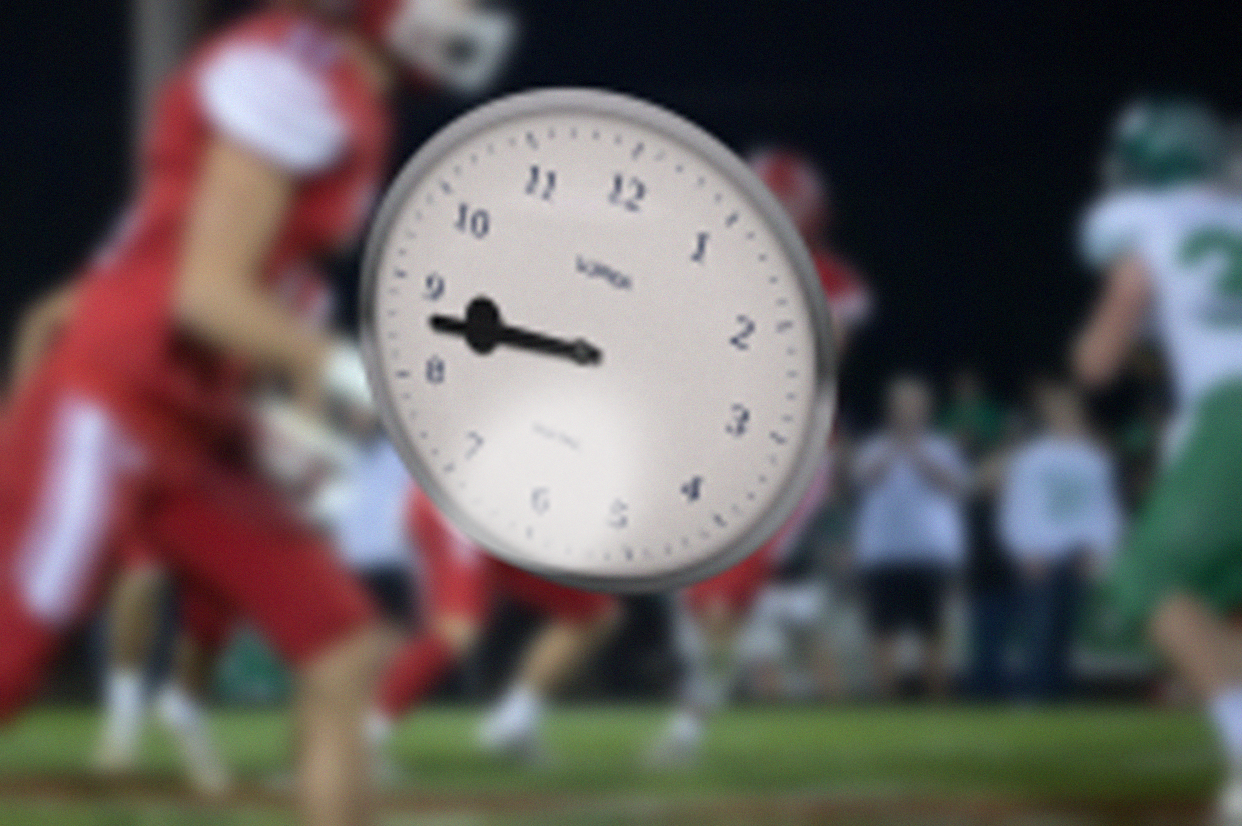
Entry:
h=8 m=43
